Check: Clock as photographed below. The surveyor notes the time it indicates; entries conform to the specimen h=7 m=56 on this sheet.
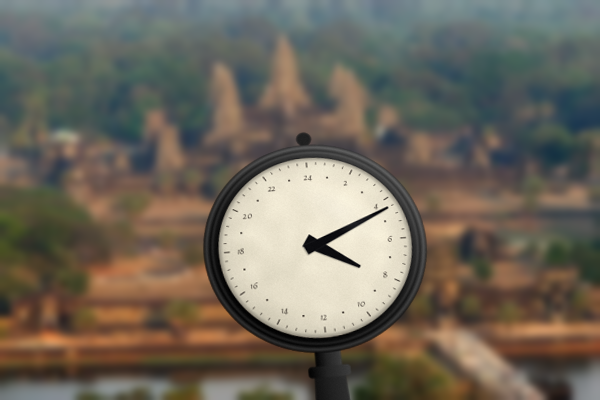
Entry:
h=8 m=11
